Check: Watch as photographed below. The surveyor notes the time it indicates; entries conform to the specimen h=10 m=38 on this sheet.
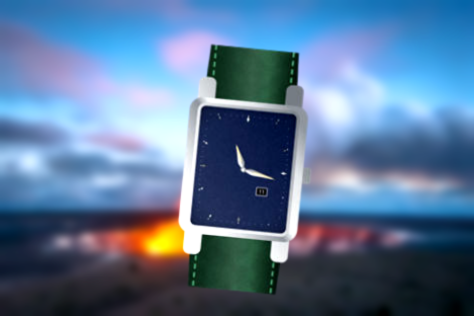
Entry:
h=11 m=17
